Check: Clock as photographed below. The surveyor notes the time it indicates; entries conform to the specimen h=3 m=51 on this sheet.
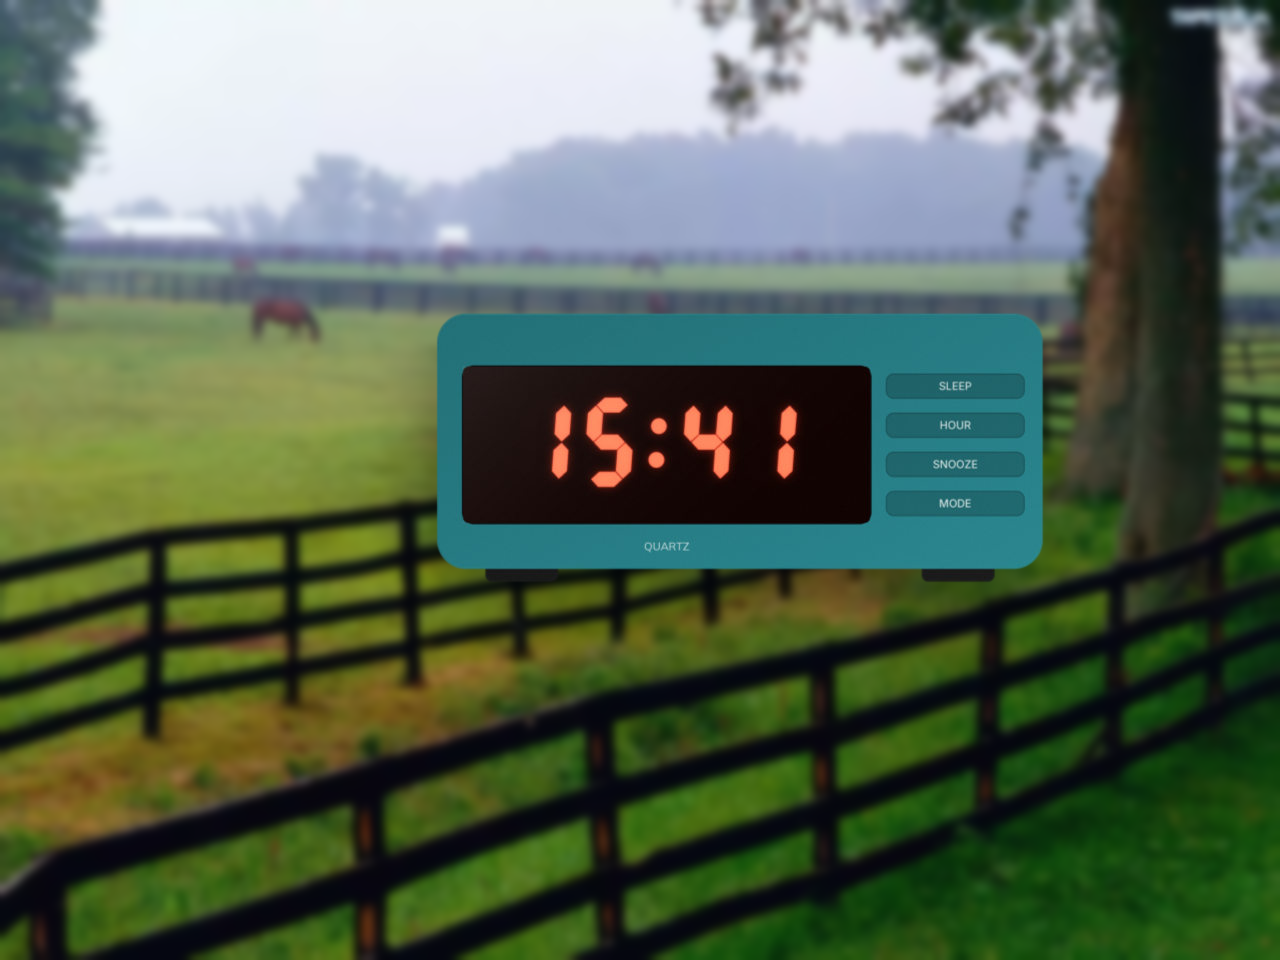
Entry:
h=15 m=41
